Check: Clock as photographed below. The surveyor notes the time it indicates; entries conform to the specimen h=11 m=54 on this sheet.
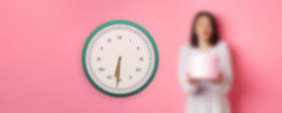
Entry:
h=6 m=31
